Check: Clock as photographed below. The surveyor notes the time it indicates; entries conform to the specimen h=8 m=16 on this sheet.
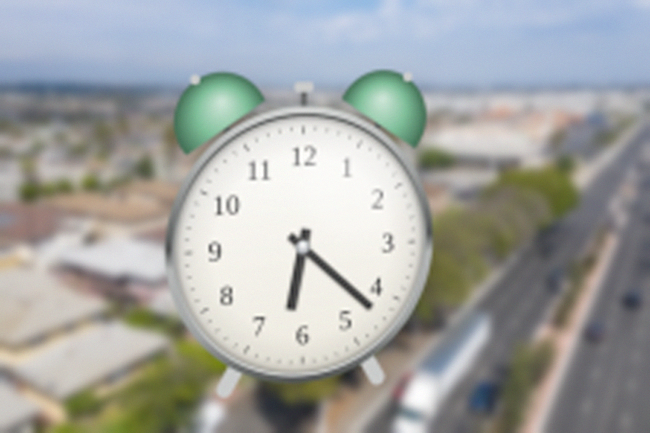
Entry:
h=6 m=22
